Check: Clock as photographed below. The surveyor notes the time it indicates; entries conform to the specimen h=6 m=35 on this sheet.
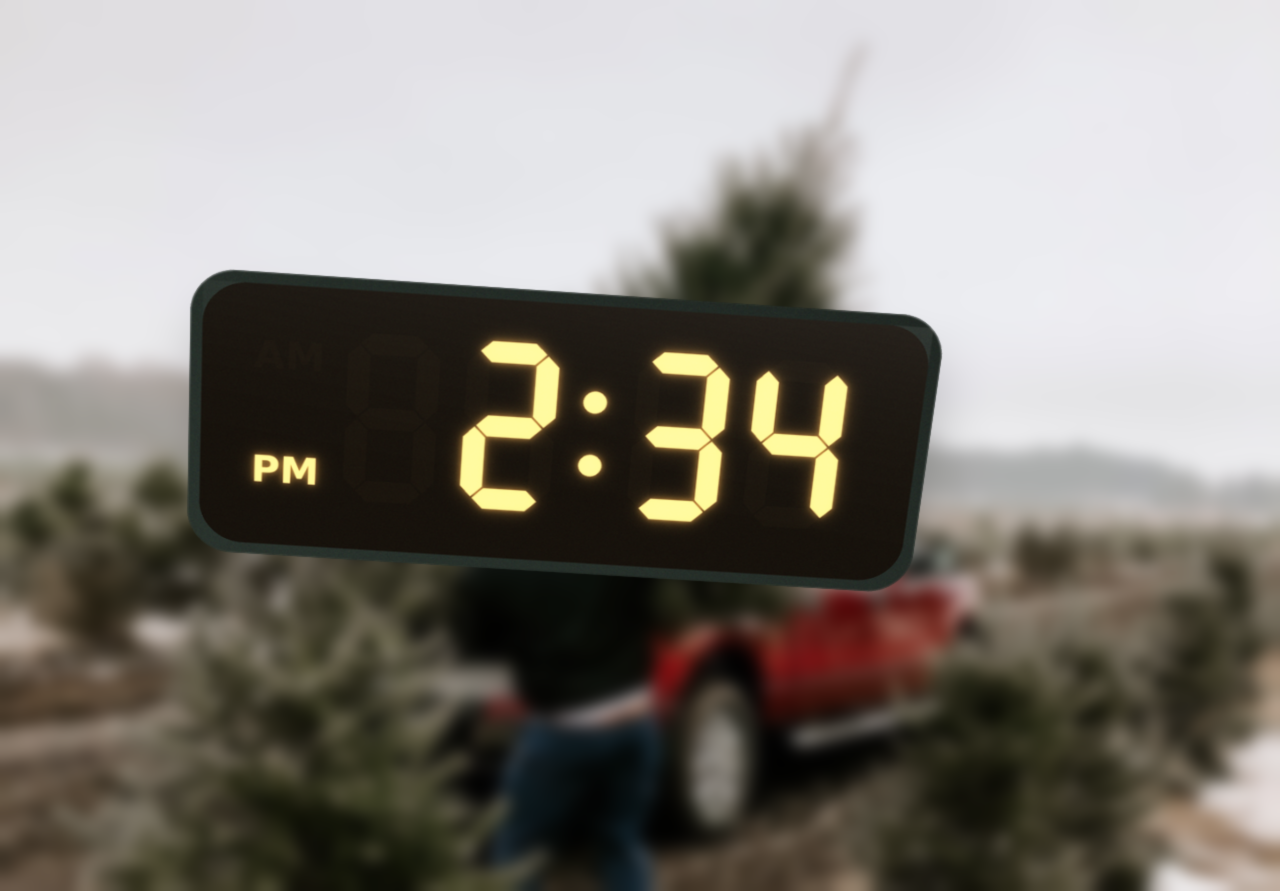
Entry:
h=2 m=34
